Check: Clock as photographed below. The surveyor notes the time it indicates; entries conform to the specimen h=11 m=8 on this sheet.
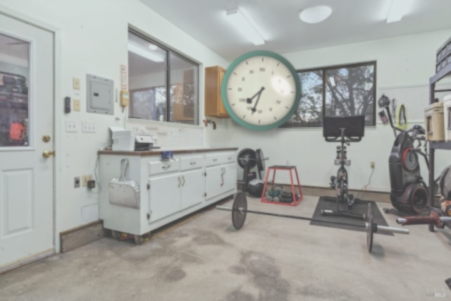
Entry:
h=7 m=33
